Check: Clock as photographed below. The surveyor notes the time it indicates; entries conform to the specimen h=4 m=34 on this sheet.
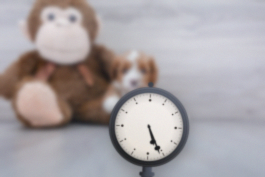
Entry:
h=5 m=26
